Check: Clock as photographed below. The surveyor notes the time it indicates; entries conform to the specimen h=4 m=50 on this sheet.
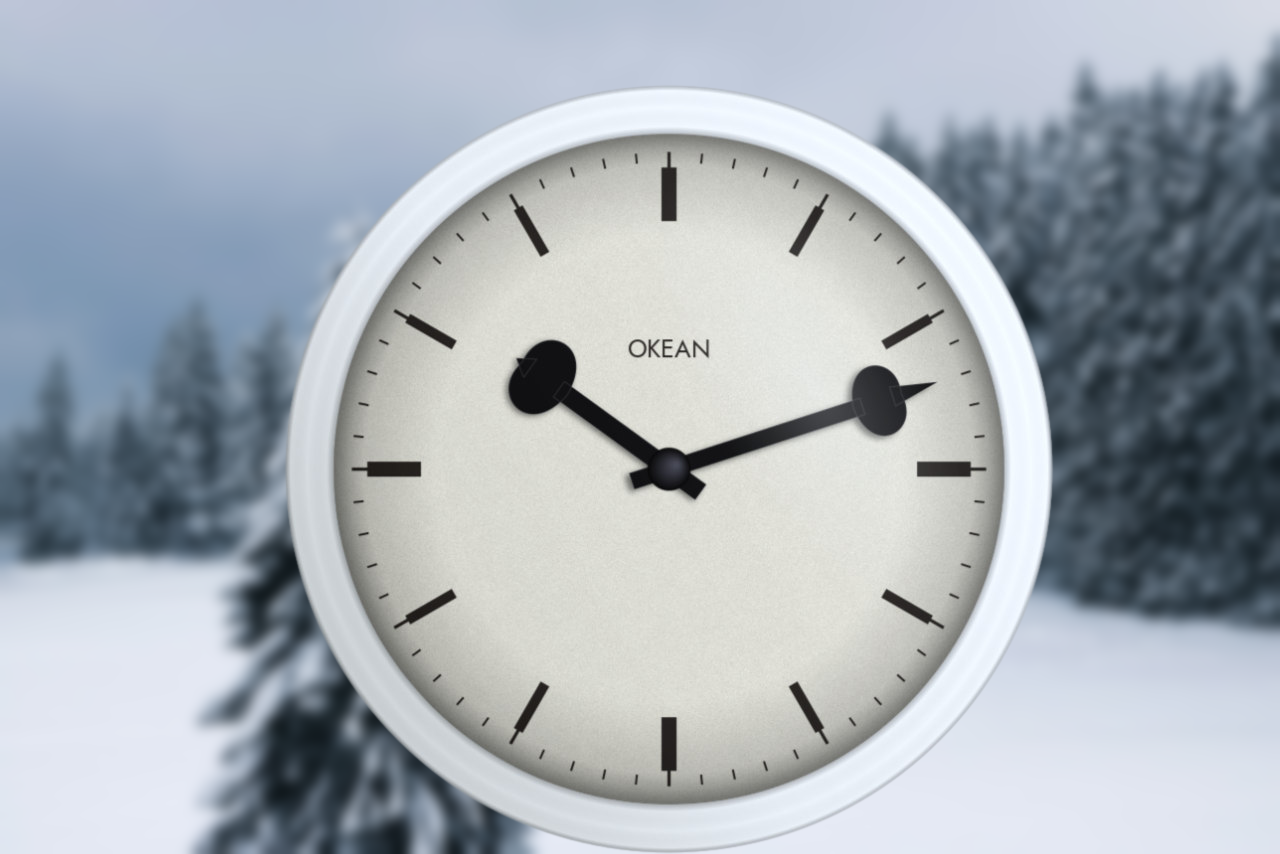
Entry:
h=10 m=12
